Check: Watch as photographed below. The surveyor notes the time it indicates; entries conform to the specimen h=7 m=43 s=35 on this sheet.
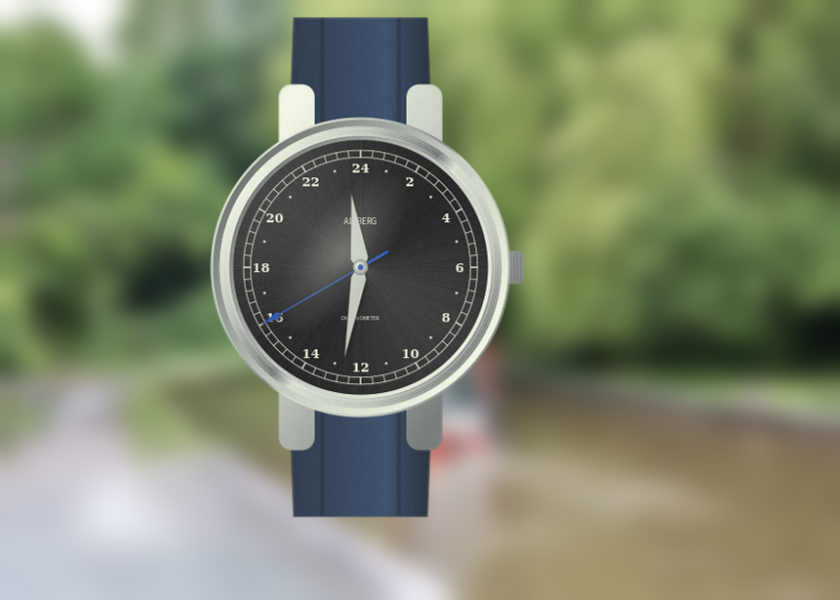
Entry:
h=23 m=31 s=40
